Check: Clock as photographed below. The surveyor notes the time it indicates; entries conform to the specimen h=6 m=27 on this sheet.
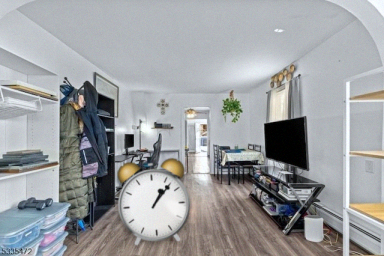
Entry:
h=1 m=7
